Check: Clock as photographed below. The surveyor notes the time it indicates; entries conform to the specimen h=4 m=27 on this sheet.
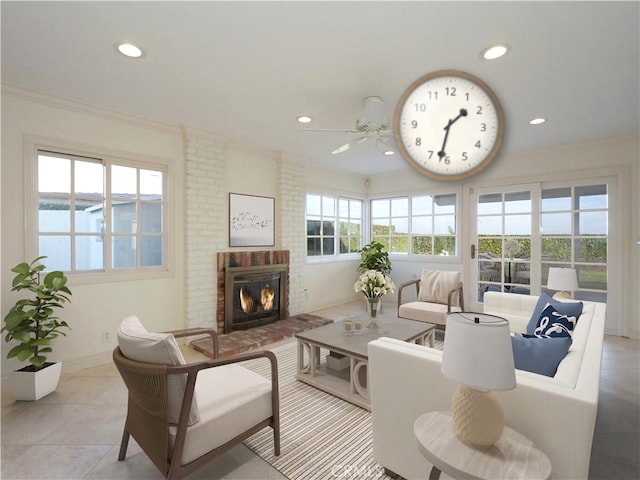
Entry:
h=1 m=32
